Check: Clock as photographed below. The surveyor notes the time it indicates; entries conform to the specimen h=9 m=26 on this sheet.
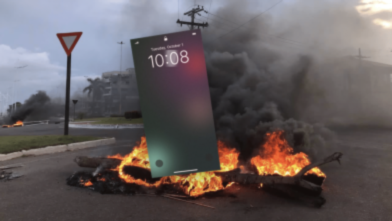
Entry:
h=10 m=8
